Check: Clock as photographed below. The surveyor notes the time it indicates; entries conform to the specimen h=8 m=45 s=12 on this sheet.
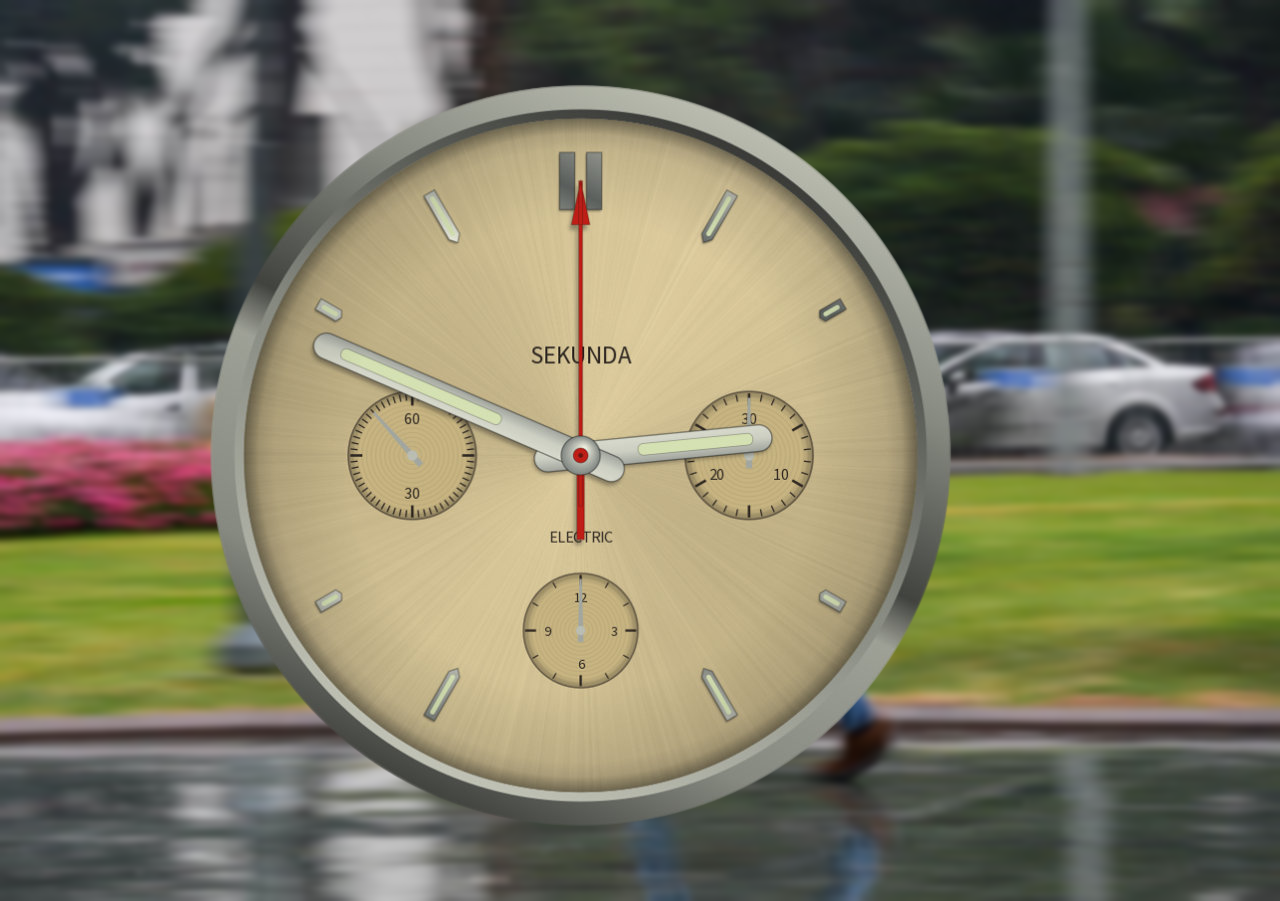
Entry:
h=2 m=48 s=53
